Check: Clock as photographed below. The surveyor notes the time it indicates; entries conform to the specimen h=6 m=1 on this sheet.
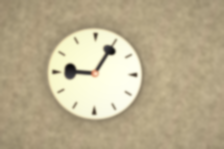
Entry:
h=9 m=5
